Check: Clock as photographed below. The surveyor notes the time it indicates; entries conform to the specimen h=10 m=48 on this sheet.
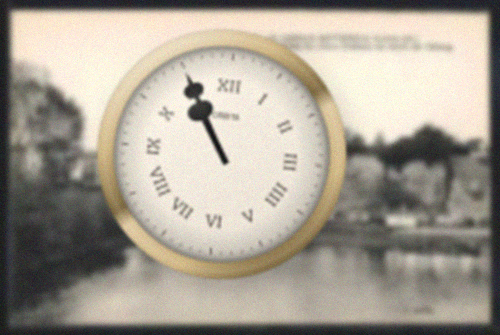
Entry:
h=10 m=55
